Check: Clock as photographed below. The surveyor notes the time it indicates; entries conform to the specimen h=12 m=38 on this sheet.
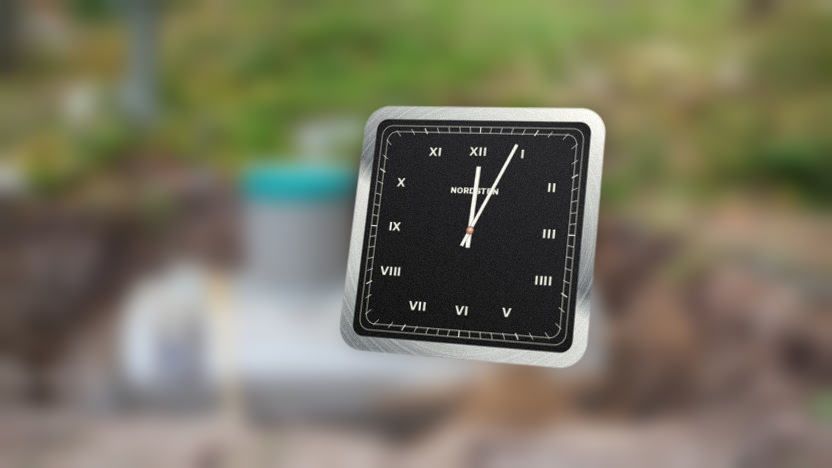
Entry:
h=12 m=4
